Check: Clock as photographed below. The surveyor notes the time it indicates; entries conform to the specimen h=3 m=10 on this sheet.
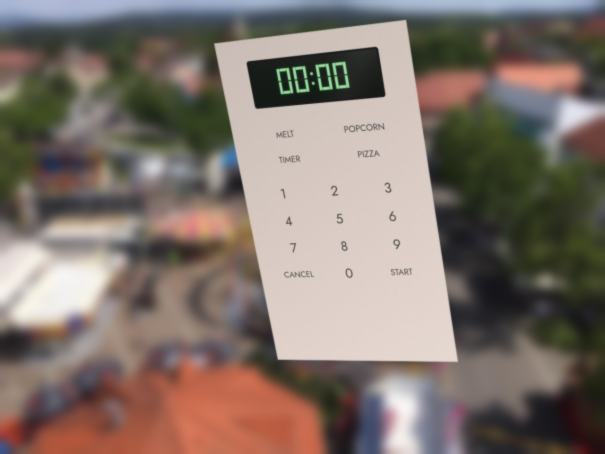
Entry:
h=0 m=0
